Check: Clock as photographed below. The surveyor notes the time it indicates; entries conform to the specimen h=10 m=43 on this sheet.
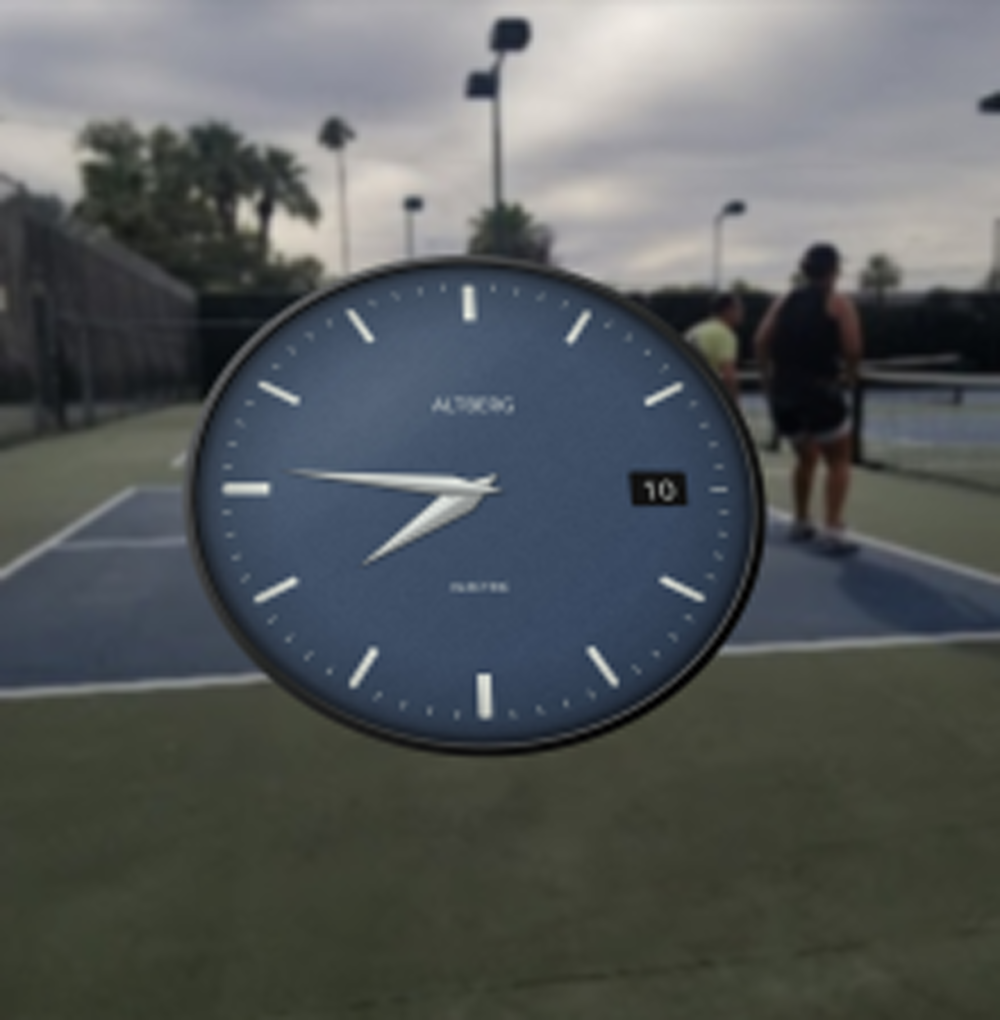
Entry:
h=7 m=46
